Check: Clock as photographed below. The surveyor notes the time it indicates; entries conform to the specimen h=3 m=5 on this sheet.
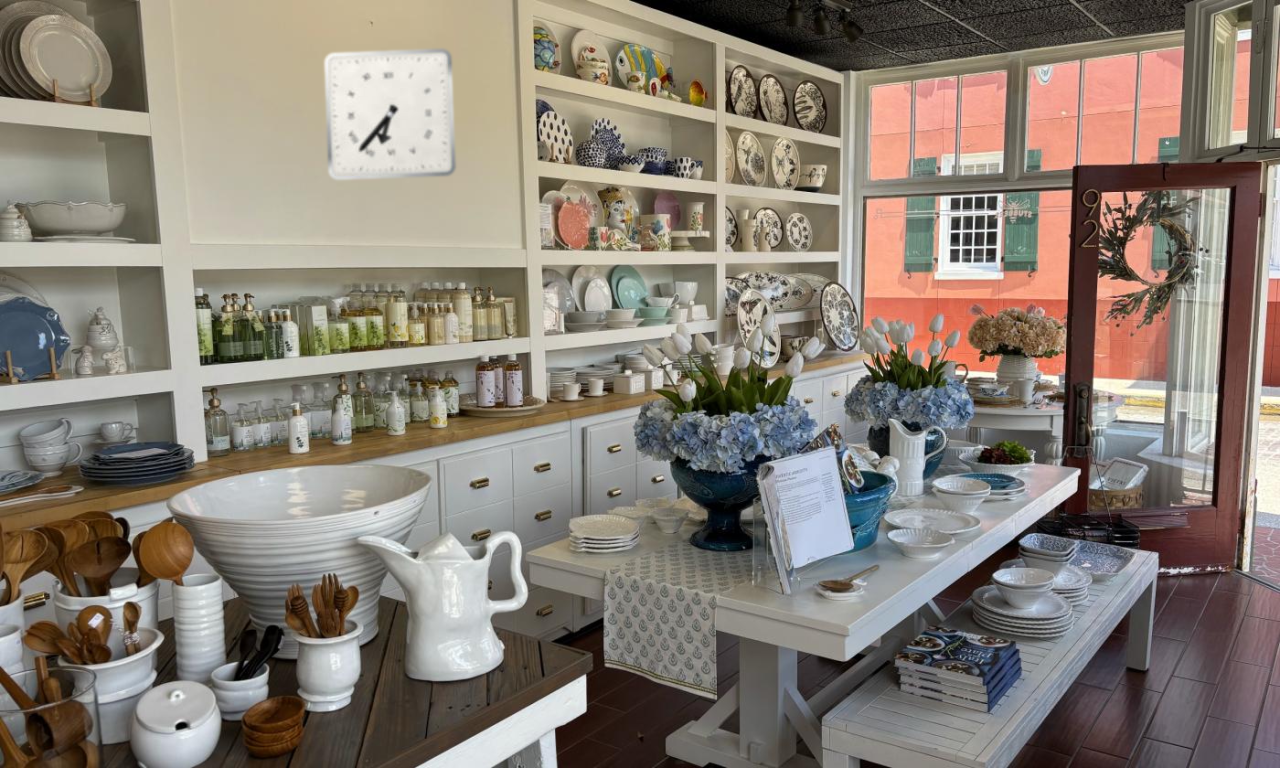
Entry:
h=6 m=37
